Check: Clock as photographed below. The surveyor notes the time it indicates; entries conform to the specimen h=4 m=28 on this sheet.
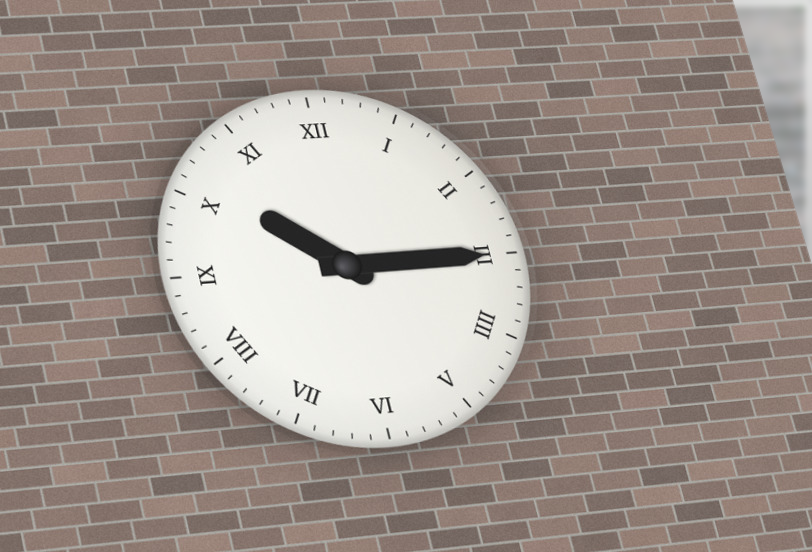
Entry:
h=10 m=15
